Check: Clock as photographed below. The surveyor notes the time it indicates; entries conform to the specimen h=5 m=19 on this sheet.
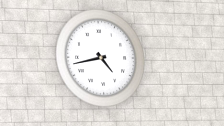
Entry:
h=4 m=43
